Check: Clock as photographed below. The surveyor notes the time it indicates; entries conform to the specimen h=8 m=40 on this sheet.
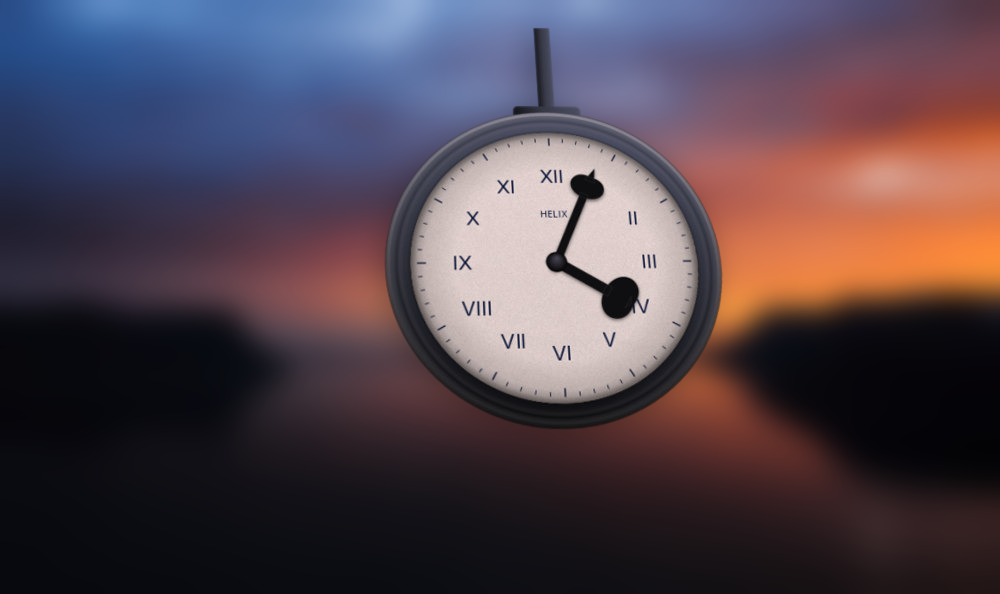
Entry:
h=4 m=4
